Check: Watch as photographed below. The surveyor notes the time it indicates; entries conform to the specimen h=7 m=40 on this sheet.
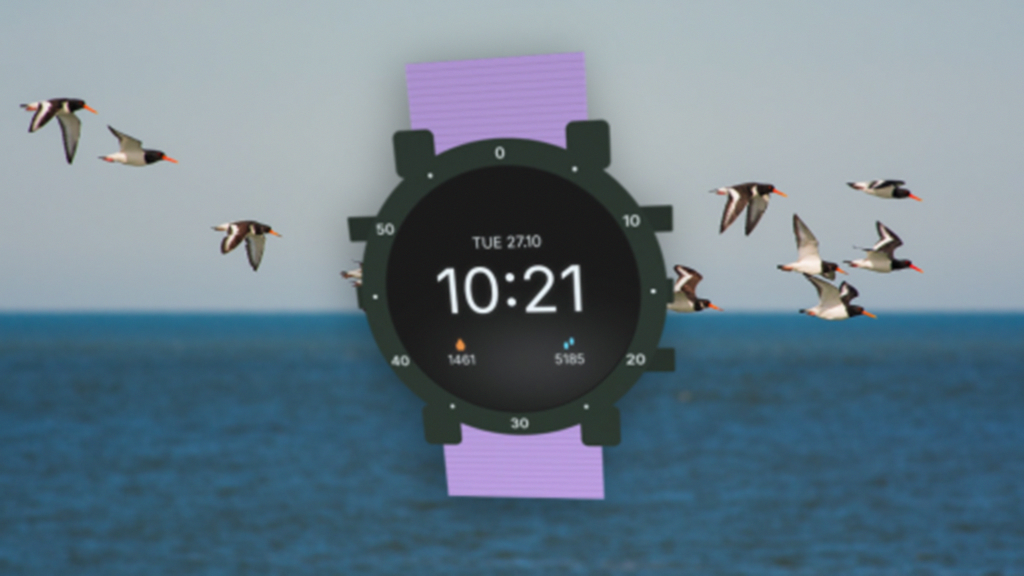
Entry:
h=10 m=21
